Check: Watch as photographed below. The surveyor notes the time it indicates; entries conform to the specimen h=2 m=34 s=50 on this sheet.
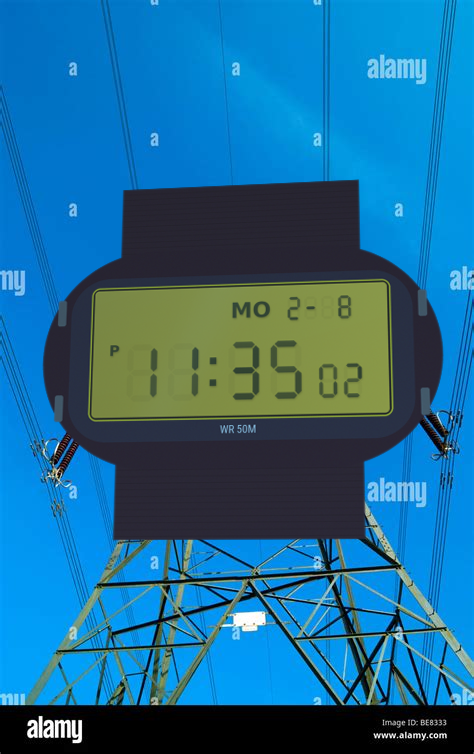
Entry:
h=11 m=35 s=2
